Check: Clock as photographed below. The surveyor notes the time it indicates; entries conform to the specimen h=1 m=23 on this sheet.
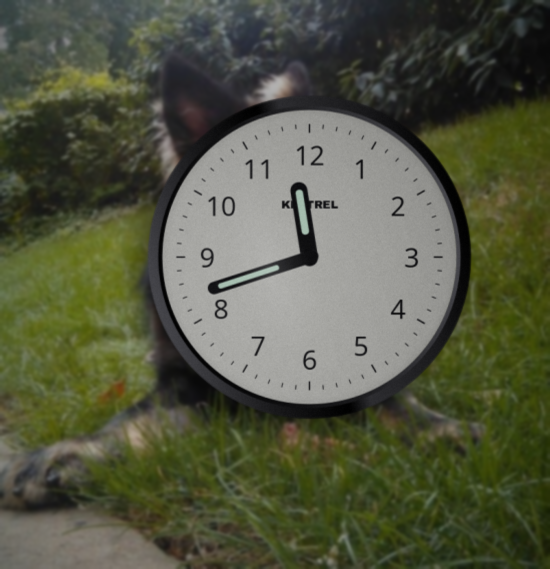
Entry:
h=11 m=42
